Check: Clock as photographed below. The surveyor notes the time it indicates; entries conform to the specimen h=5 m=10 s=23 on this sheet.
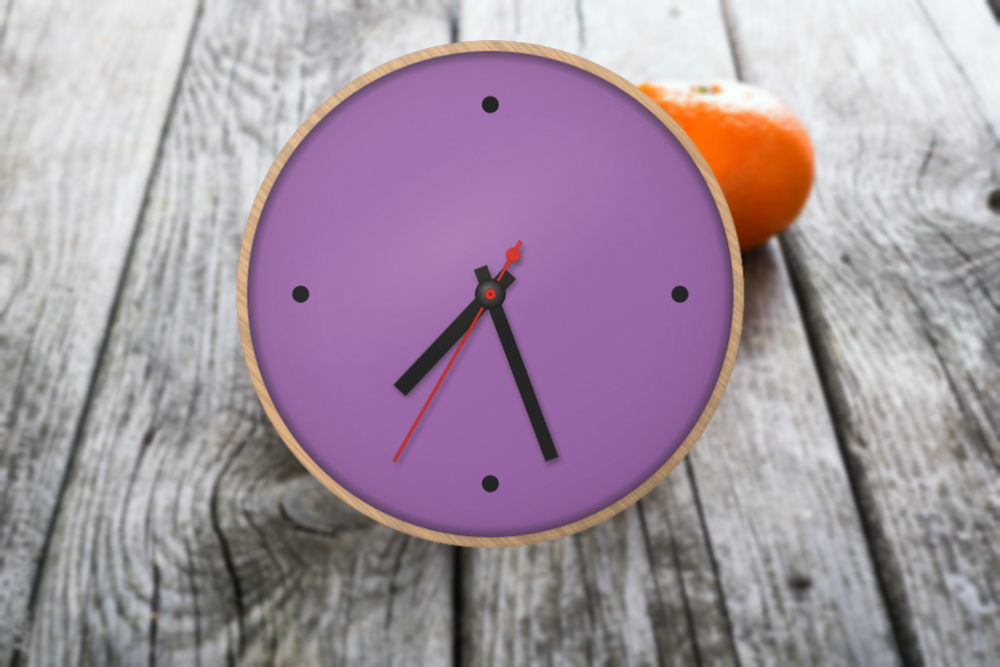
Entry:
h=7 m=26 s=35
